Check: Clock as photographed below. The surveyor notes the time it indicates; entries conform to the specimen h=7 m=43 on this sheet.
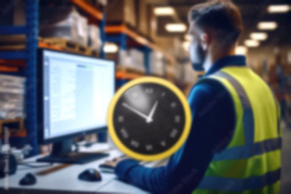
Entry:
h=12 m=50
